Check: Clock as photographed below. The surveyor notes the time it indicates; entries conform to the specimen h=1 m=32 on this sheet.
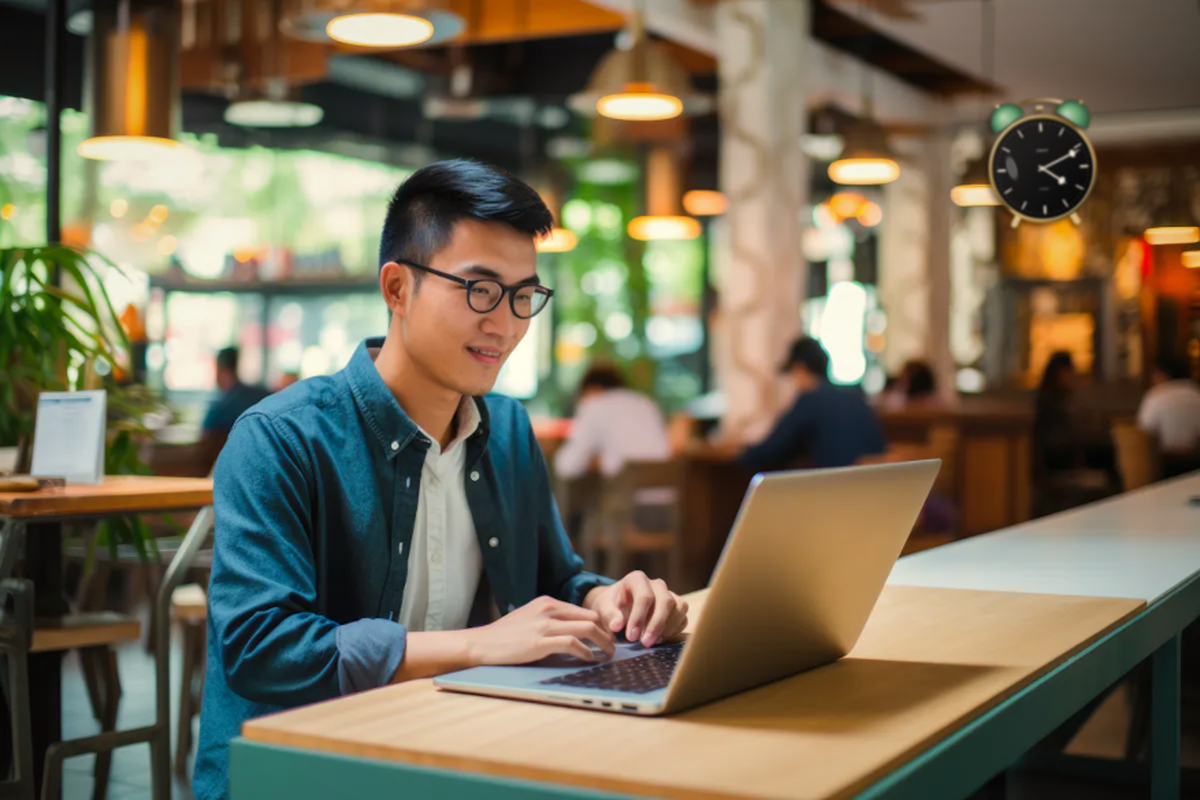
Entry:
h=4 m=11
